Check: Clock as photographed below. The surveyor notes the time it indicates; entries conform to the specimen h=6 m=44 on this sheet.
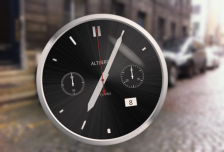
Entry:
h=7 m=5
